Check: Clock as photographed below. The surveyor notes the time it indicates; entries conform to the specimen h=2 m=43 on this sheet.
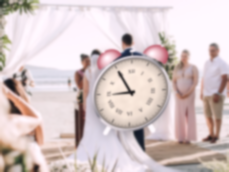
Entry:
h=8 m=55
